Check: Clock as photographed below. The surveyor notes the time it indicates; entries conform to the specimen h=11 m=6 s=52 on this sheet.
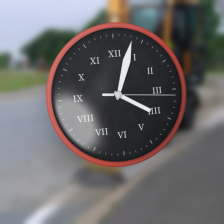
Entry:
h=4 m=3 s=16
